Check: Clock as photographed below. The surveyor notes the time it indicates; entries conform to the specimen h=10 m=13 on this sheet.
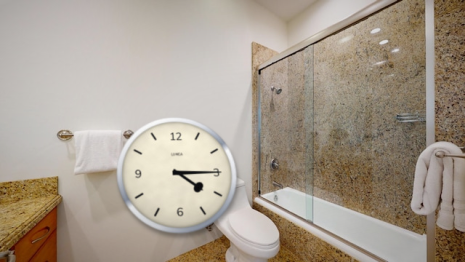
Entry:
h=4 m=15
